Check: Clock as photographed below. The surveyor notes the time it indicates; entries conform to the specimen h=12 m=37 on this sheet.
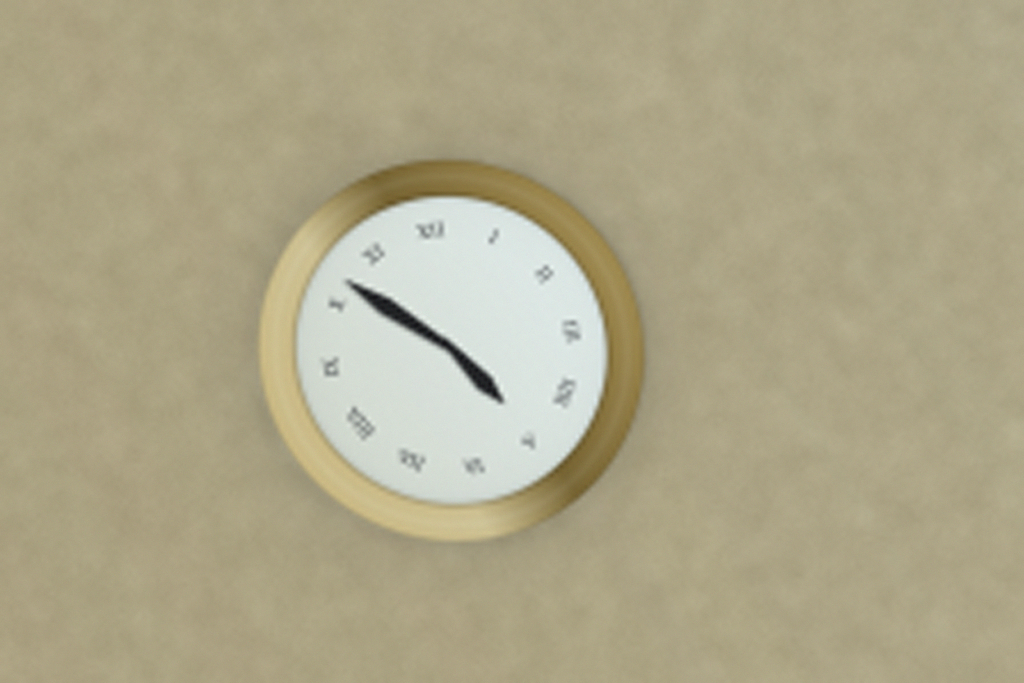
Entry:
h=4 m=52
